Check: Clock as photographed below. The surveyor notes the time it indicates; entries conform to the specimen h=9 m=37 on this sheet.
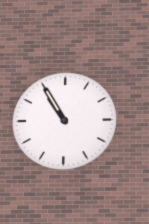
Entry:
h=10 m=55
